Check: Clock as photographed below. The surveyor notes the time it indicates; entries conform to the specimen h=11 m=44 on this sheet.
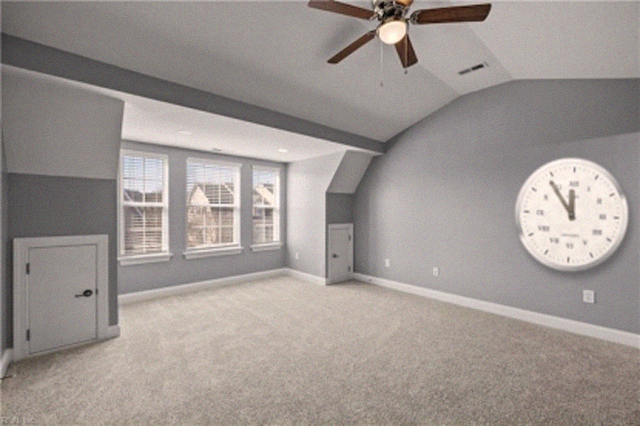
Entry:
h=11 m=54
